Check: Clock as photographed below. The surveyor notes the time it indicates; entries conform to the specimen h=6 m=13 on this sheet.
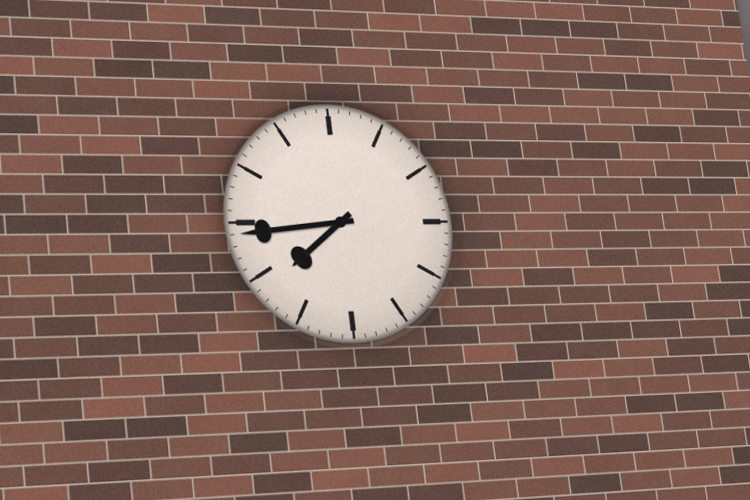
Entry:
h=7 m=44
